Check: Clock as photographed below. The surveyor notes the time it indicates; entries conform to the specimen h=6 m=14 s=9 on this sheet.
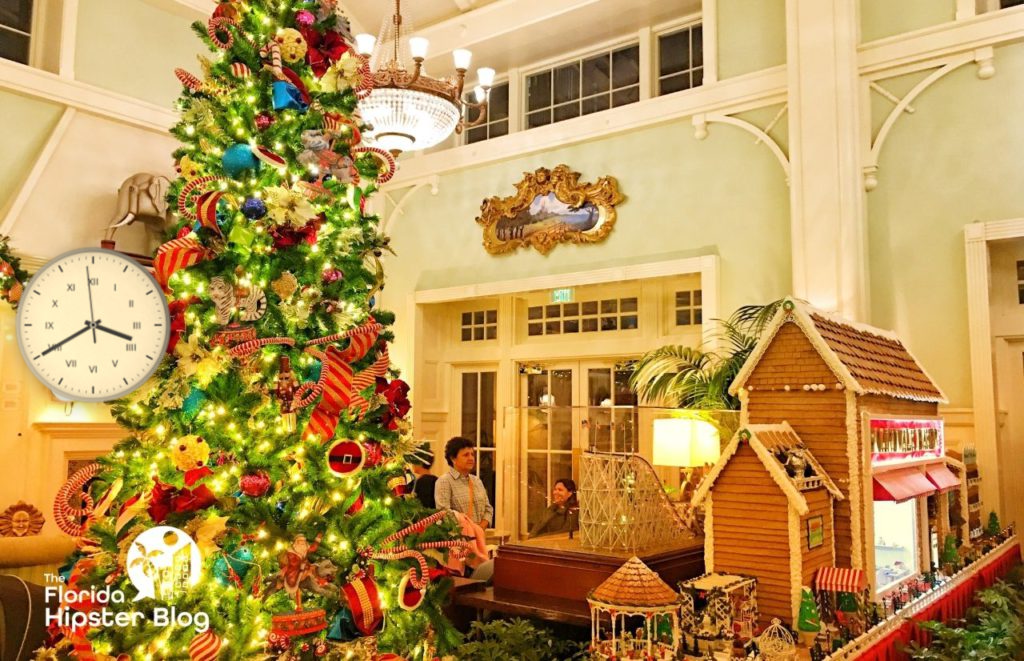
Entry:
h=3 m=39 s=59
